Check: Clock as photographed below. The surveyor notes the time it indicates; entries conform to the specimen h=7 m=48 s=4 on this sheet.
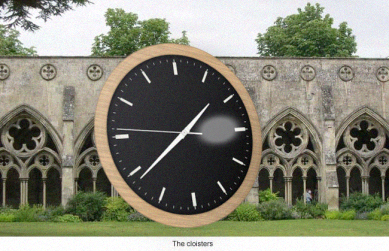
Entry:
h=1 m=38 s=46
